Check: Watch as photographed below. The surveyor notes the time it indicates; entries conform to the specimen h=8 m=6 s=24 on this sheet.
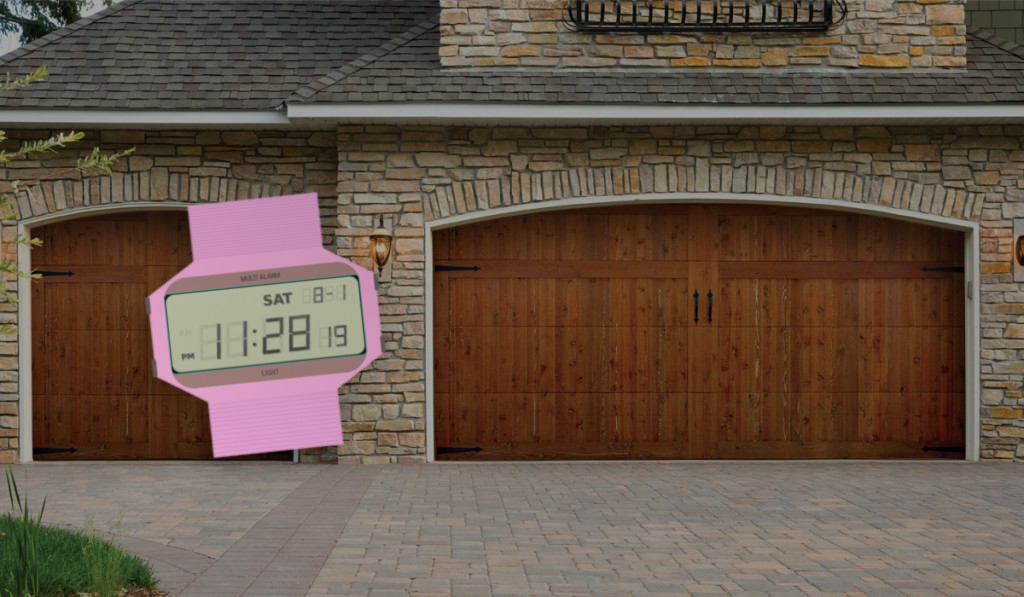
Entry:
h=11 m=28 s=19
